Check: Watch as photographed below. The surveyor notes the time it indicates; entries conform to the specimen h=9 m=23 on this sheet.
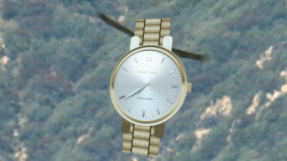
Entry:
h=7 m=39
